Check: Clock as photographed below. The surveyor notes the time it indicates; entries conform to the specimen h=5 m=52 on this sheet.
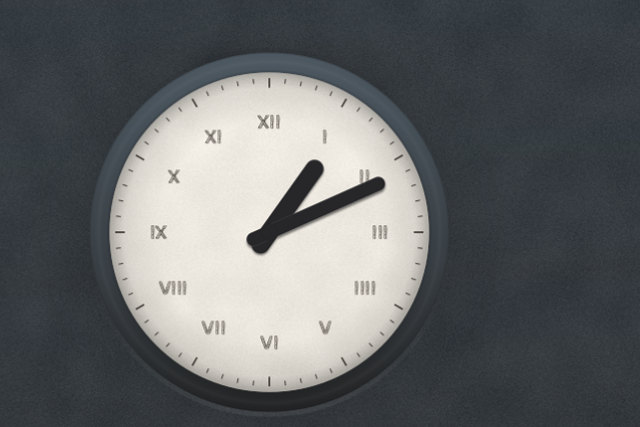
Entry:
h=1 m=11
